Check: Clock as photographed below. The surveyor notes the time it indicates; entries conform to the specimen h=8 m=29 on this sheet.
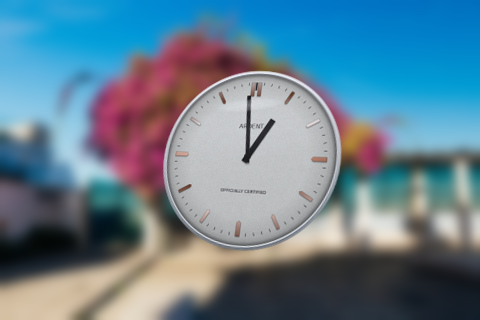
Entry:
h=12 m=59
